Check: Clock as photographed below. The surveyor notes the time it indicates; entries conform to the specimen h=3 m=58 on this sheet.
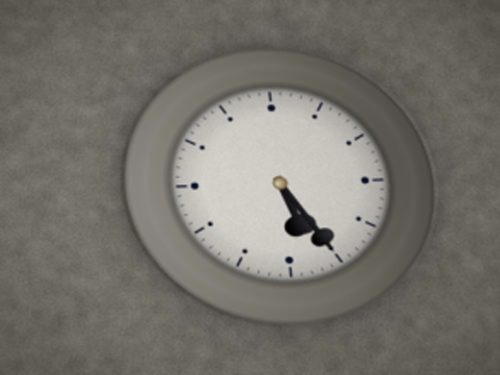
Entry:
h=5 m=25
